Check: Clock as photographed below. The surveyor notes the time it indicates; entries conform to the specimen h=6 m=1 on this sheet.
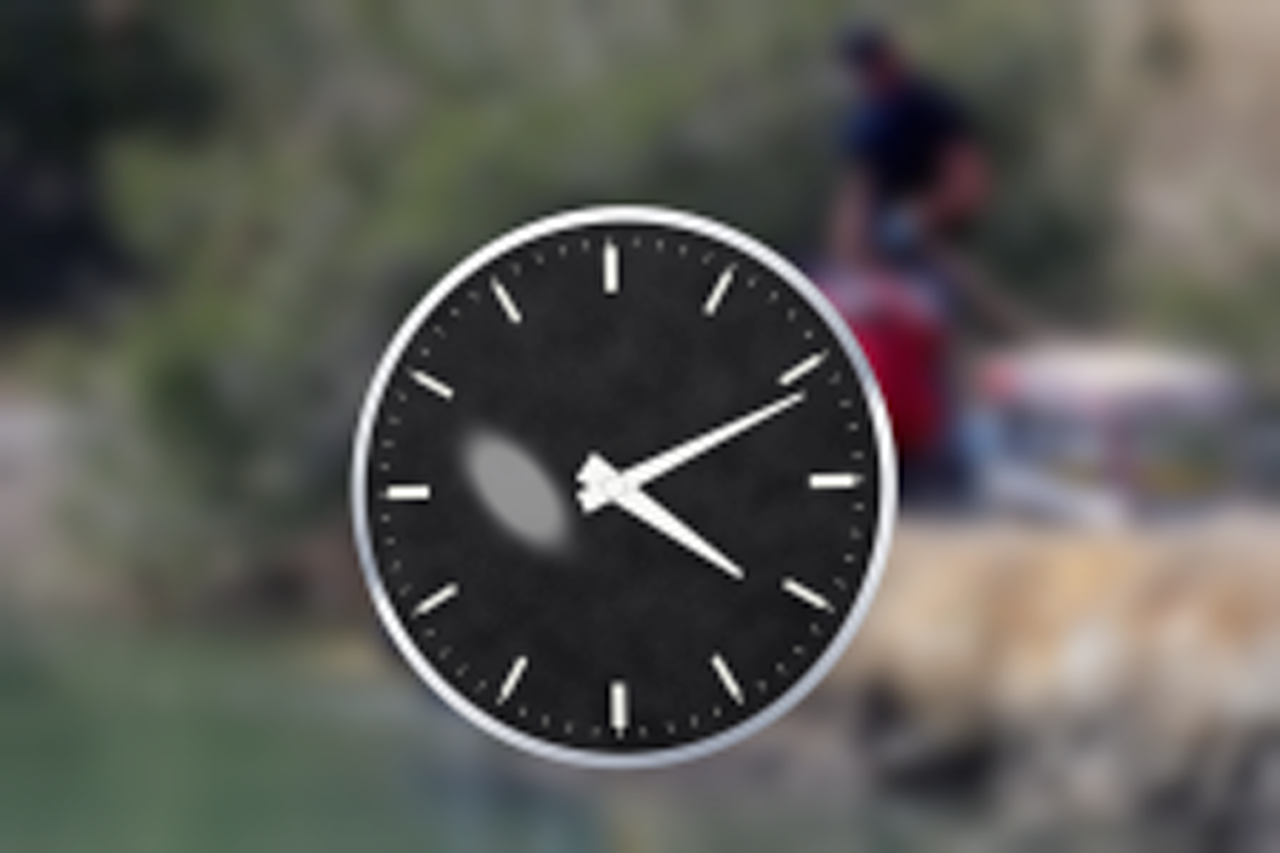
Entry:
h=4 m=11
